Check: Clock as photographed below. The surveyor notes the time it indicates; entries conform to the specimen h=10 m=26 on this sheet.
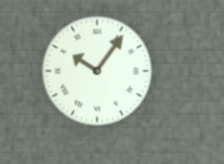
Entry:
h=10 m=6
